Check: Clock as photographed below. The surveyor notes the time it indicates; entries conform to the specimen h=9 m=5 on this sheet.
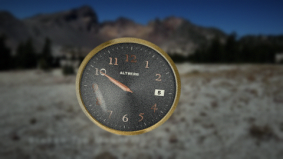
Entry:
h=9 m=50
